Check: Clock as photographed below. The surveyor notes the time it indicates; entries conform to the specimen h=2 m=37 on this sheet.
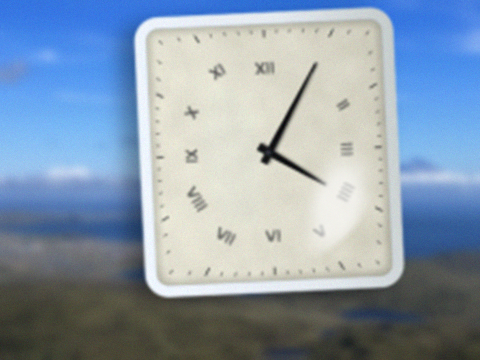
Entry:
h=4 m=5
